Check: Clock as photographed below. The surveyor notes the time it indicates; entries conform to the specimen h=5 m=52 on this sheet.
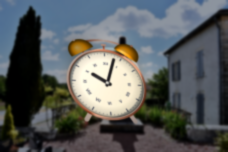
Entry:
h=10 m=3
